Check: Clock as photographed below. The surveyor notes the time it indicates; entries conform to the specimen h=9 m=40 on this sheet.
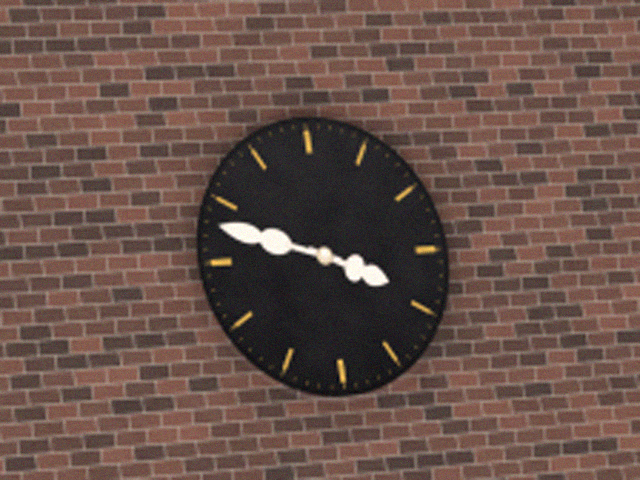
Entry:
h=3 m=48
